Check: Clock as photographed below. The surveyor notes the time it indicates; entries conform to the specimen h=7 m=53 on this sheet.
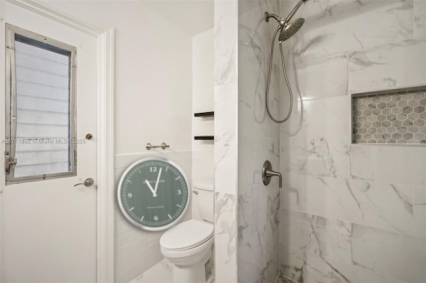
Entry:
h=11 m=3
